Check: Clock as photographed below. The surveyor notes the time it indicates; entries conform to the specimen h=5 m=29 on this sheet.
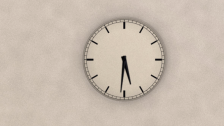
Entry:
h=5 m=31
